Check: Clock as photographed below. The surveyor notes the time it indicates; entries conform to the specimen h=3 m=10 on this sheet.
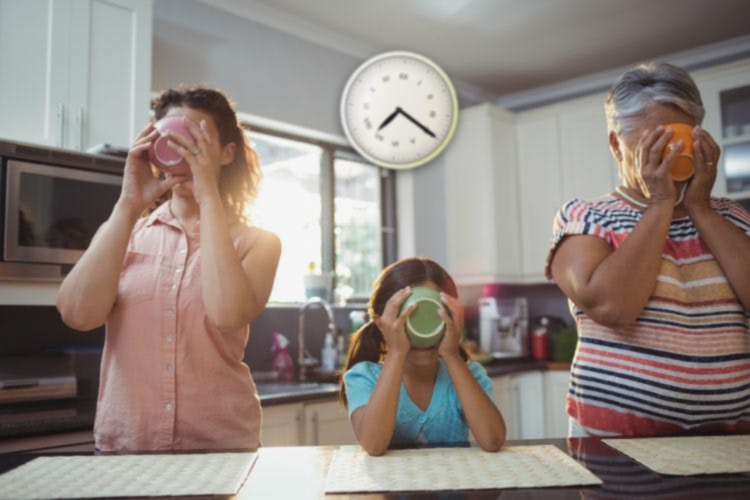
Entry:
h=7 m=20
